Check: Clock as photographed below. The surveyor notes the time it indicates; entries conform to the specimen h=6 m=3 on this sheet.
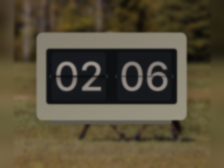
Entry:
h=2 m=6
